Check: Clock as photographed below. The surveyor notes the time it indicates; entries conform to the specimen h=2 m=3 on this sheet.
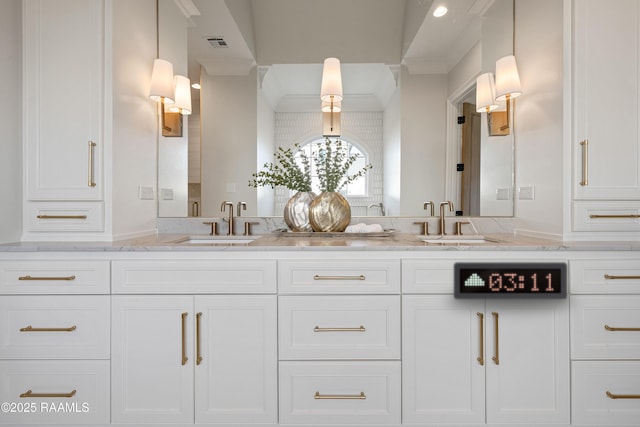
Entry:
h=3 m=11
